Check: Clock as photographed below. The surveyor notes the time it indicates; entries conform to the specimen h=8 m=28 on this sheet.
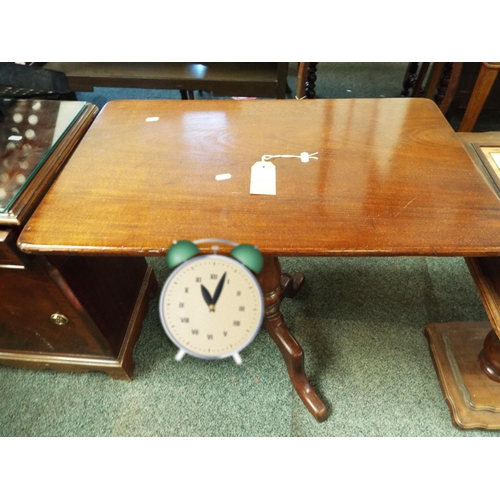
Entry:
h=11 m=3
